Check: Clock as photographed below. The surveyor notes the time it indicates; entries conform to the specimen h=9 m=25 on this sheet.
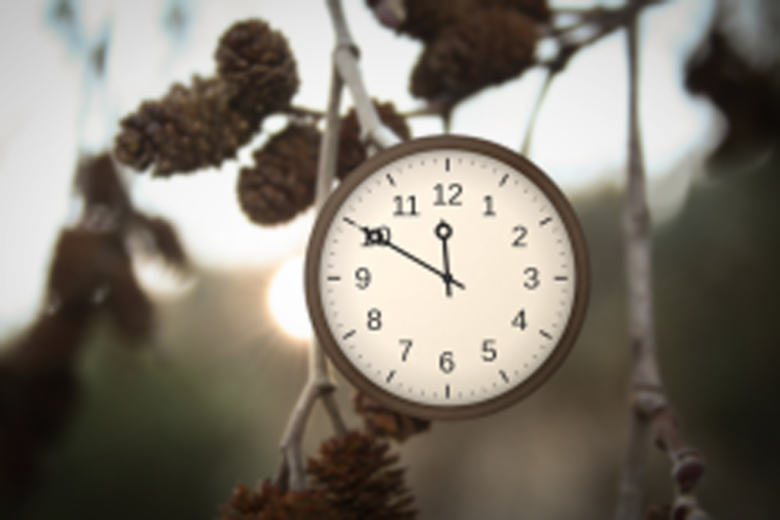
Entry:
h=11 m=50
